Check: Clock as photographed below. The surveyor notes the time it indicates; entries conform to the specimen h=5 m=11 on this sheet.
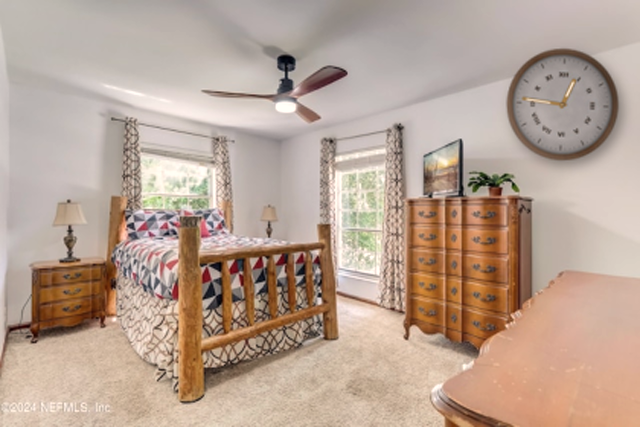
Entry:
h=12 m=46
